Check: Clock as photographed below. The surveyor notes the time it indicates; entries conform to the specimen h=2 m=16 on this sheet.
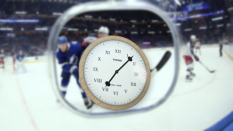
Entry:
h=7 m=7
